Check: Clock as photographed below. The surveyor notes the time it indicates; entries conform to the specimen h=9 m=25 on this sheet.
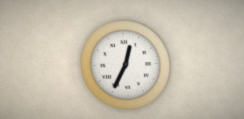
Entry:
h=12 m=35
